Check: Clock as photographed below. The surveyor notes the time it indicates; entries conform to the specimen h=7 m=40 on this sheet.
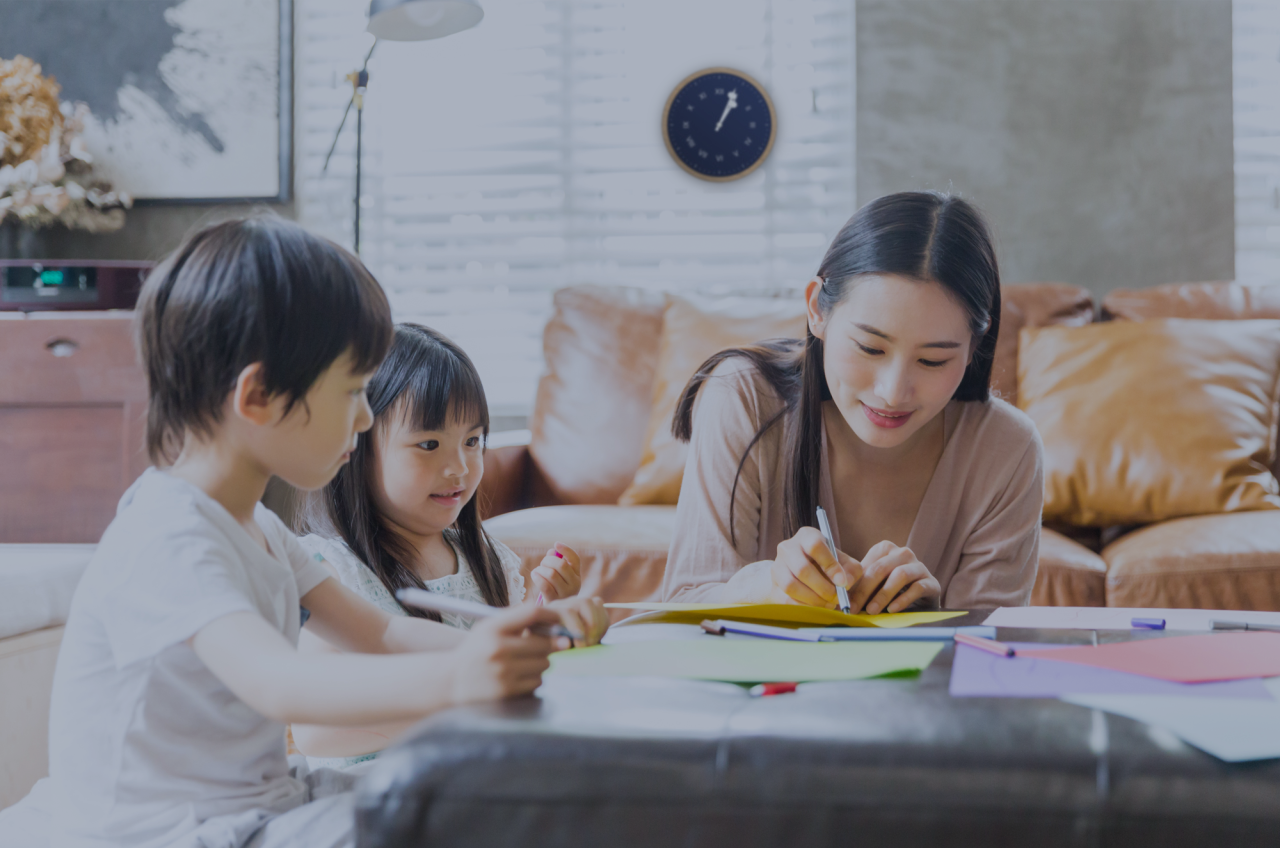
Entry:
h=1 m=4
